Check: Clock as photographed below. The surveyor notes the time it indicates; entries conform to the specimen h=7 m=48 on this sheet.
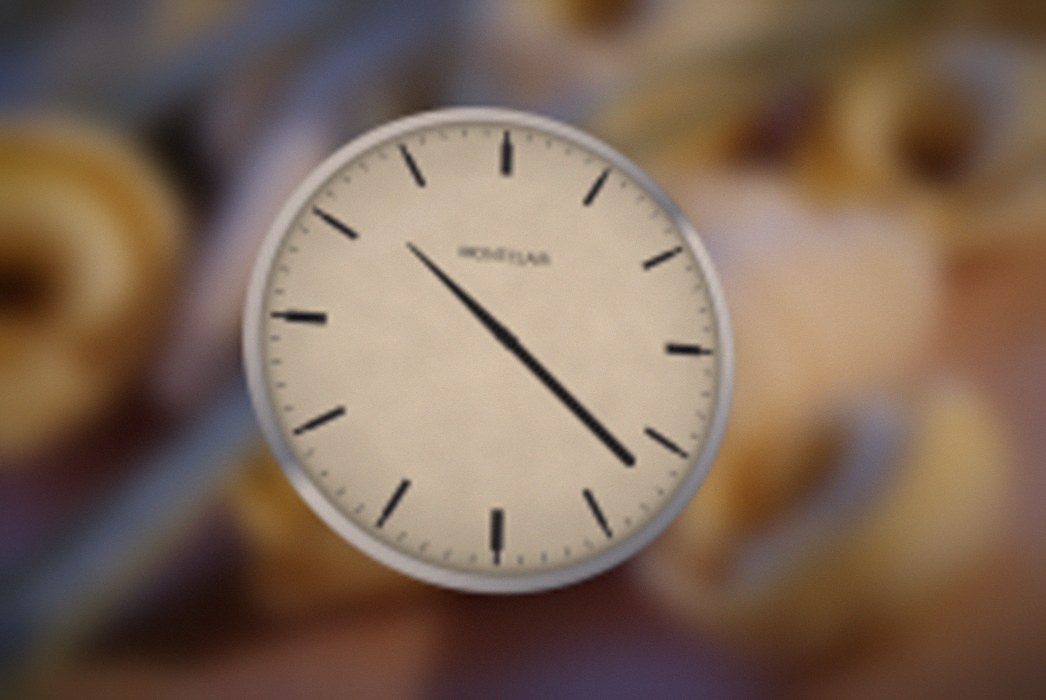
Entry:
h=10 m=22
